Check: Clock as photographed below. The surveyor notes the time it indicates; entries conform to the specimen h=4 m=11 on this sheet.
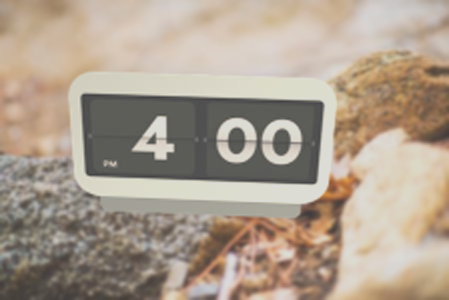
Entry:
h=4 m=0
